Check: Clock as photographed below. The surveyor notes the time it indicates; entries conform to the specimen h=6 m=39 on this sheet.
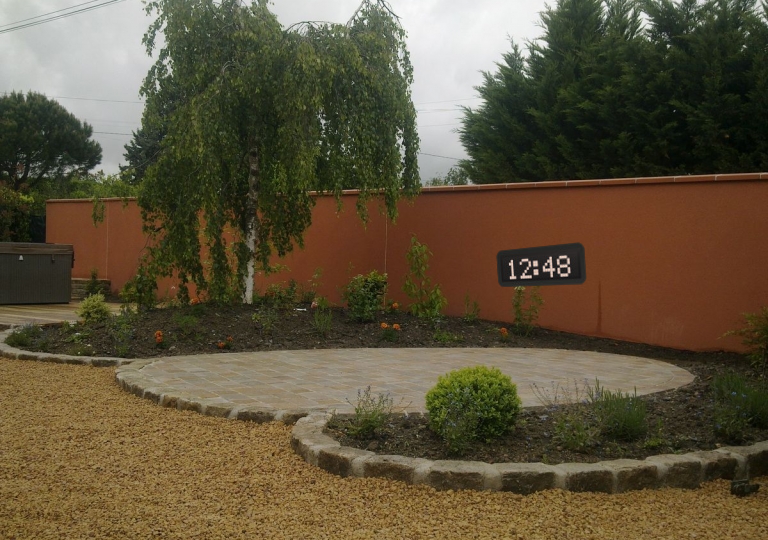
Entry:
h=12 m=48
